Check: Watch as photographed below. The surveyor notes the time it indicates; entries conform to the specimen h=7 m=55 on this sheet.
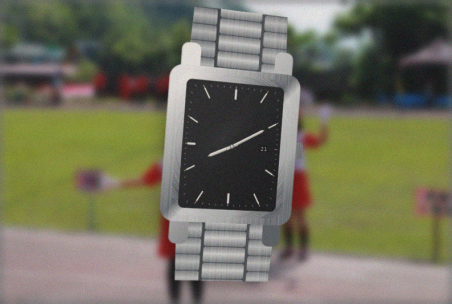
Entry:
h=8 m=10
